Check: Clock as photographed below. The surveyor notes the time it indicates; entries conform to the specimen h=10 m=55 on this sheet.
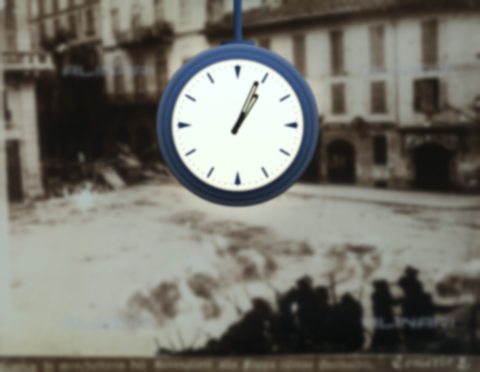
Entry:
h=1 m=4
